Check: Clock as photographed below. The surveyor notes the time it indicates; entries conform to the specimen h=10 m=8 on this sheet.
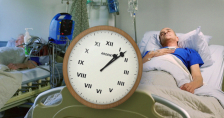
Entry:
h=1 m=7
